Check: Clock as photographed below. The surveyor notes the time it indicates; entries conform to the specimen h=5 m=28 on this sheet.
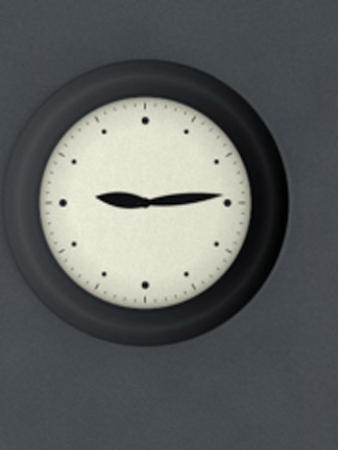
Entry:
h=9 m=14
